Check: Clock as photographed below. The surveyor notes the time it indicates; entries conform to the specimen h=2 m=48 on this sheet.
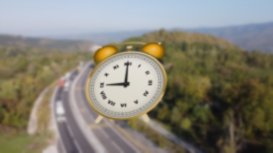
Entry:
h=9 m=0
